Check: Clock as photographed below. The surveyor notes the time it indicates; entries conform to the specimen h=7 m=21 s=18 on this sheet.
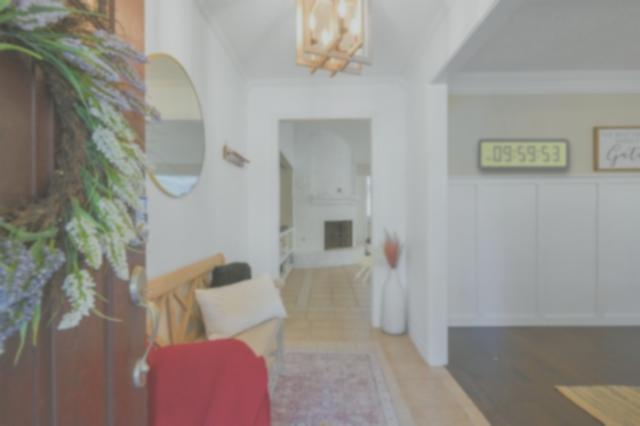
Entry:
h=9 m=59 s=53
